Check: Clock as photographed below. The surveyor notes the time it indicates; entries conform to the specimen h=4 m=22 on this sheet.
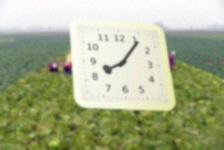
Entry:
h=8 m=6
